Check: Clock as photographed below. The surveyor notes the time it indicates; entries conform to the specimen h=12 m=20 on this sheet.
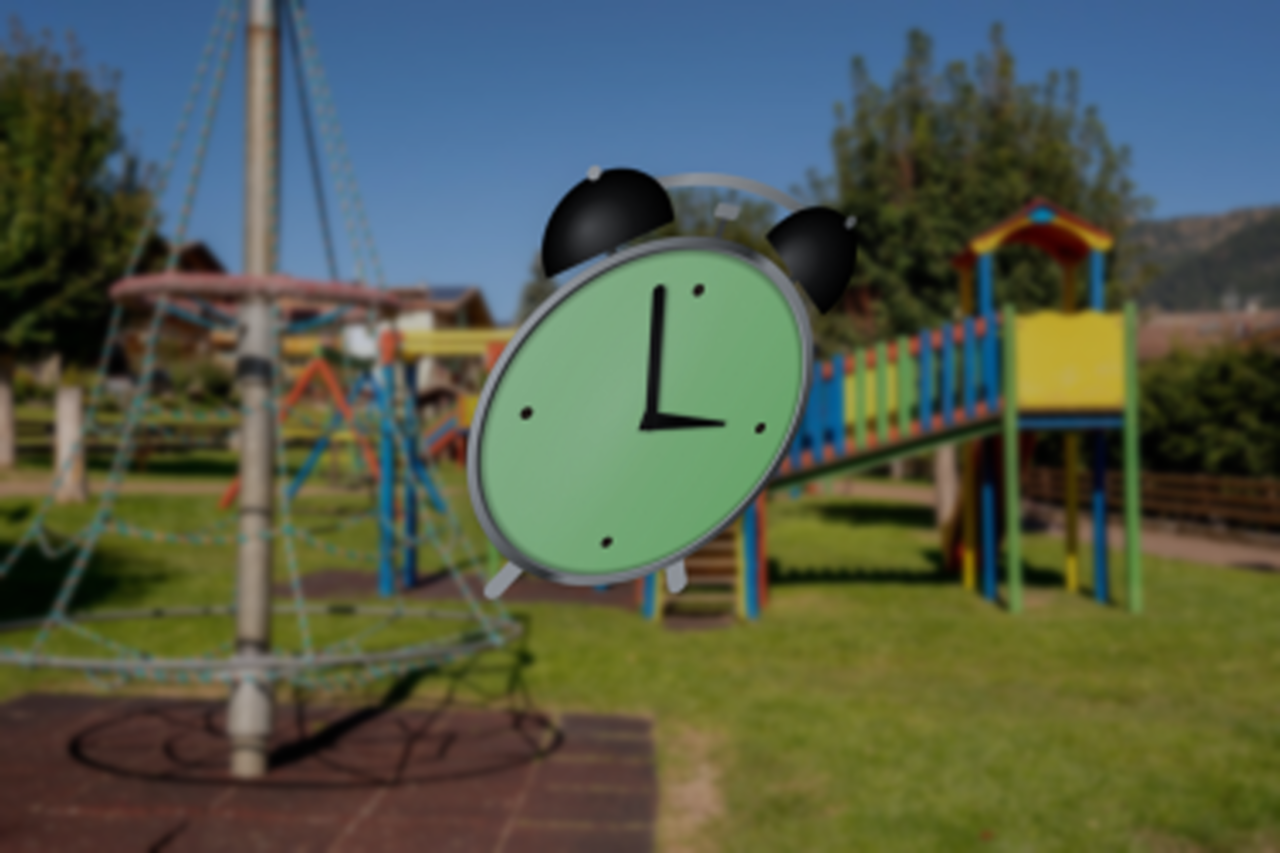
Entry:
h=2 m=57
